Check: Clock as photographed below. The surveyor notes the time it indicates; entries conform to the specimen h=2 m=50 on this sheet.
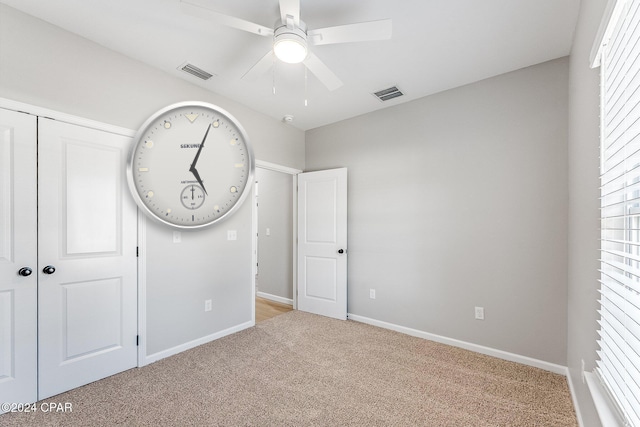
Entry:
h=5 m=4
